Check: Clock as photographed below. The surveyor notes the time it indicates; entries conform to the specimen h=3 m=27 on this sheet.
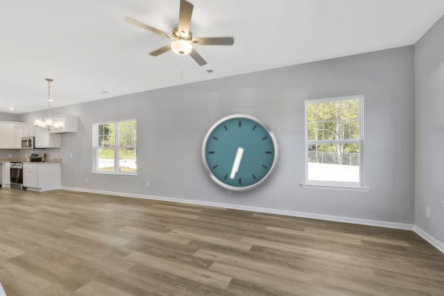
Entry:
h=6 m=33
